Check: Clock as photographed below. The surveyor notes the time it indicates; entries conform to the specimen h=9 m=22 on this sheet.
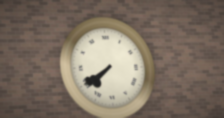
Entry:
h=7 m=40
